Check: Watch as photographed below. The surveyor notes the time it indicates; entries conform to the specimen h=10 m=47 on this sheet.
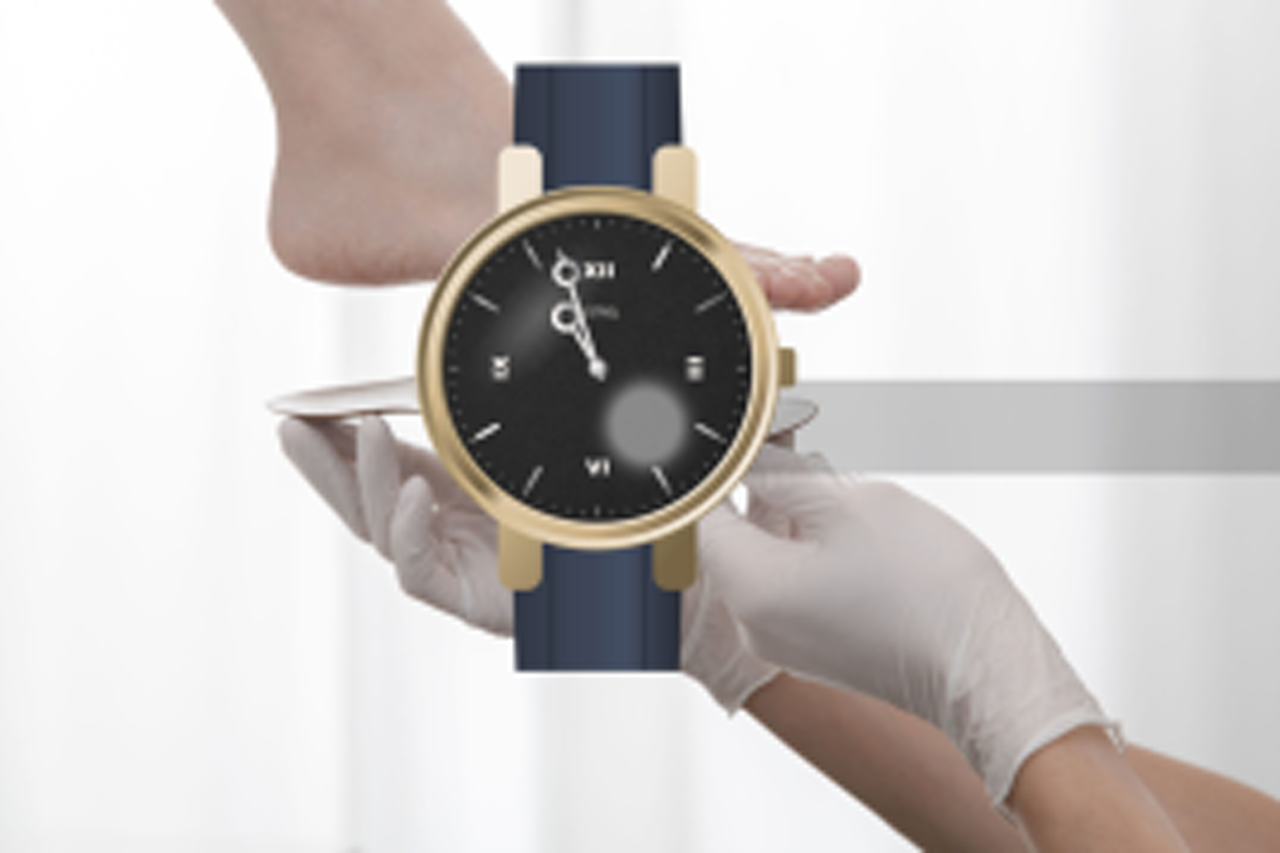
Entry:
h=10 m=57
